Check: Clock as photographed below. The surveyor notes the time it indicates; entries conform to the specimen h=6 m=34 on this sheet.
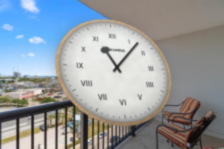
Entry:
h=11 m=7
